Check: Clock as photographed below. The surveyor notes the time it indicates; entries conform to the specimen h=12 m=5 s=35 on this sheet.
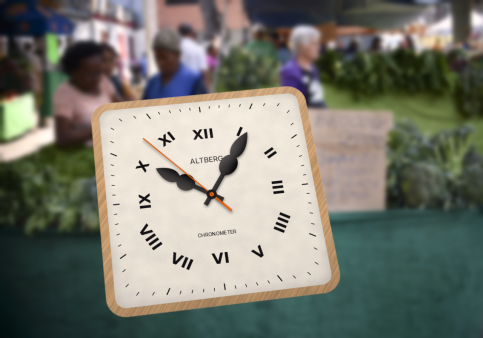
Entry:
h=10 m=5 s=53
